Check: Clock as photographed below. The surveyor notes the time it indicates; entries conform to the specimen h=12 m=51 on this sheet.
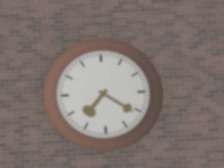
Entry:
h=7 m=21
